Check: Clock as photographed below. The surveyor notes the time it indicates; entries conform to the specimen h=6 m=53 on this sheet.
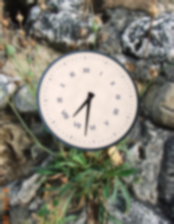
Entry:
h=7 m=32
